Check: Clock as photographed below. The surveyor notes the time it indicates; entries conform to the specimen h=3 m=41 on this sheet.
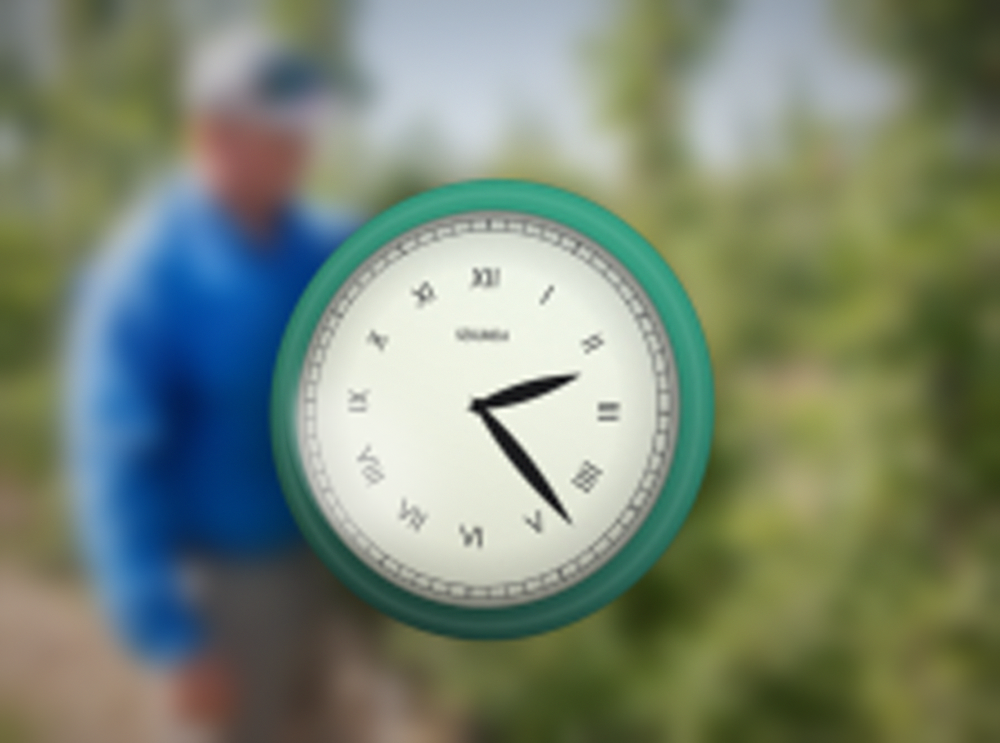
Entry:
h=2 m=23
